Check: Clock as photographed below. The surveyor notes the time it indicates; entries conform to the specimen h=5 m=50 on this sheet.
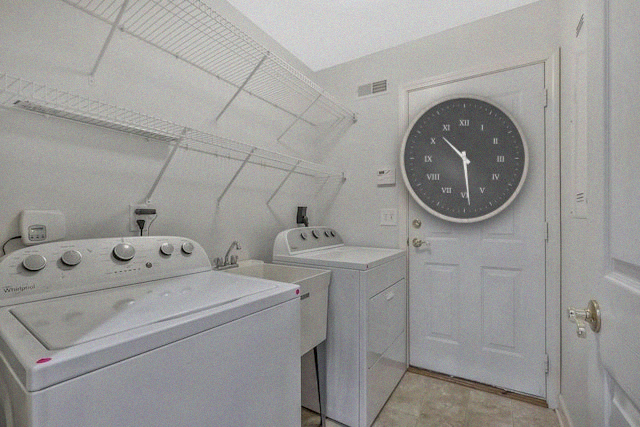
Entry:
h=10 m=29
